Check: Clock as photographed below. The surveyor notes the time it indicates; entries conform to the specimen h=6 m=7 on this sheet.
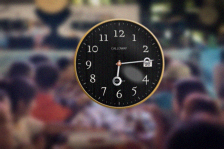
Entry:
h=6 m=14
